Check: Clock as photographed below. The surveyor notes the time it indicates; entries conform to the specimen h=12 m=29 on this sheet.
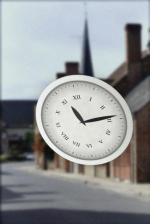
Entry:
h=11 m=14
